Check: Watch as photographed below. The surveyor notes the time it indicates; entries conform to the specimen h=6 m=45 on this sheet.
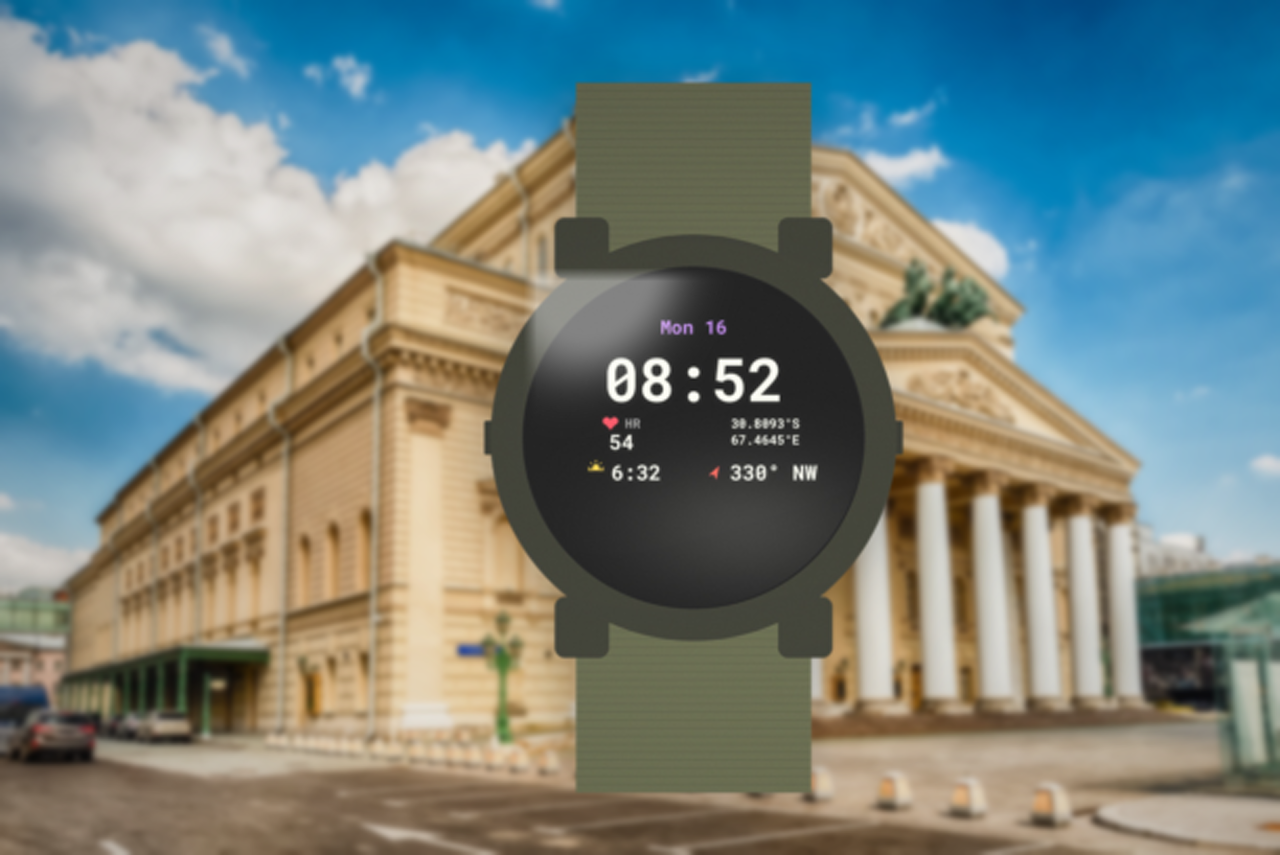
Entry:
h=8 m=52
